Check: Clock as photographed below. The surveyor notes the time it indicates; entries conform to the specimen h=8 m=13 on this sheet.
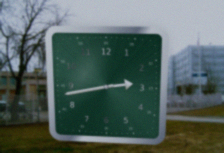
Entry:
h=2 m=43
